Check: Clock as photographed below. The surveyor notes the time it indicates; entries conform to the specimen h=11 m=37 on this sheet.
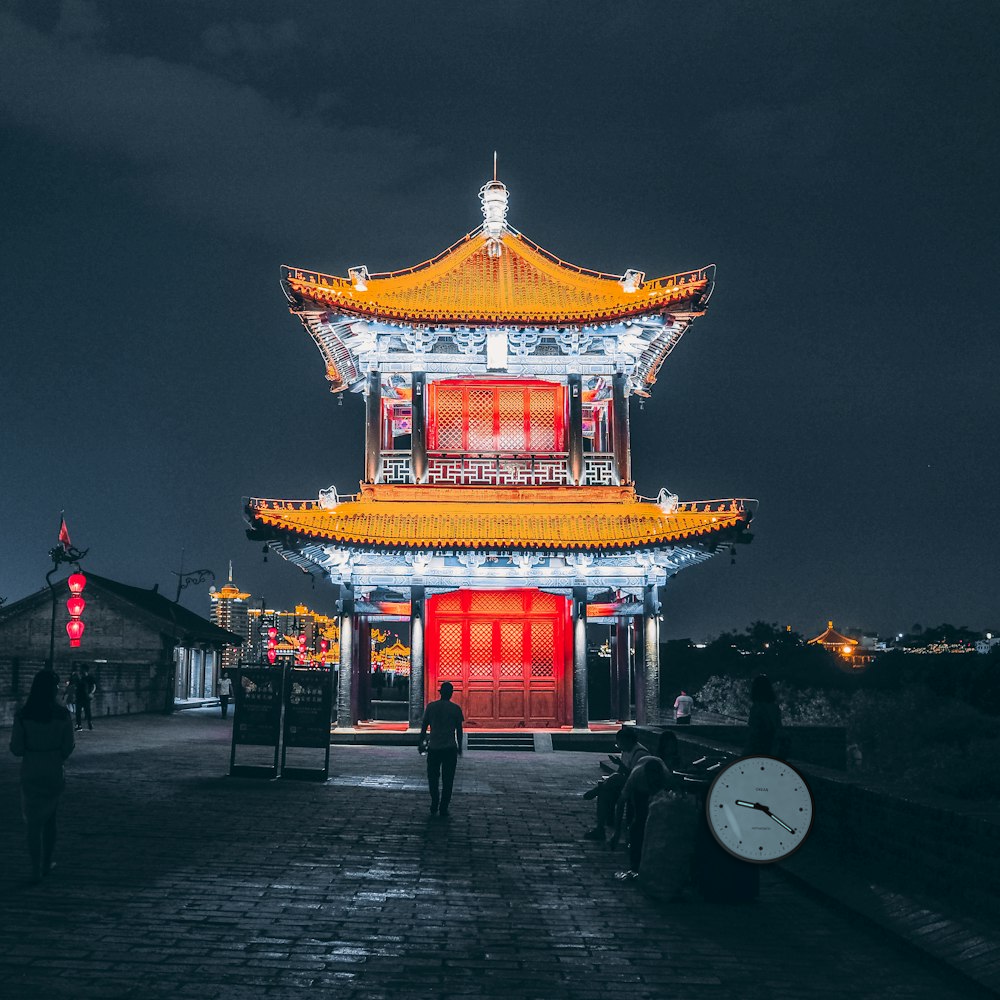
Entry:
h=9 m=21
